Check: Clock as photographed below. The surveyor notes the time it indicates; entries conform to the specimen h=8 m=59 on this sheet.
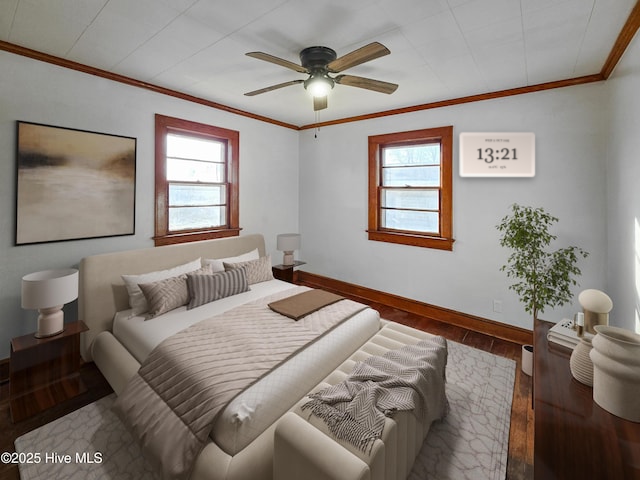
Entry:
h=13 m=21
